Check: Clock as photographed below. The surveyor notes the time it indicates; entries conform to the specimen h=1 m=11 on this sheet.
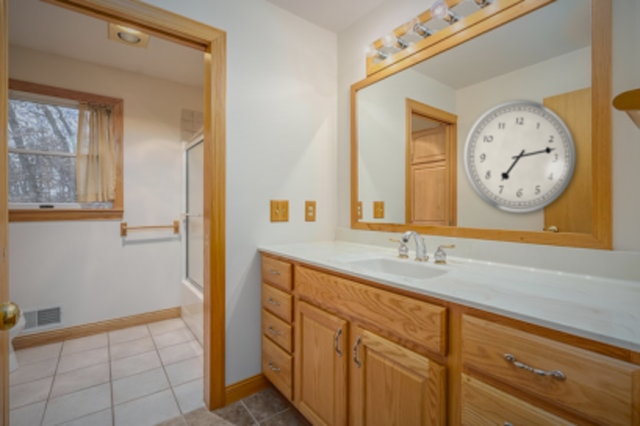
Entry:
h=7 m=13
